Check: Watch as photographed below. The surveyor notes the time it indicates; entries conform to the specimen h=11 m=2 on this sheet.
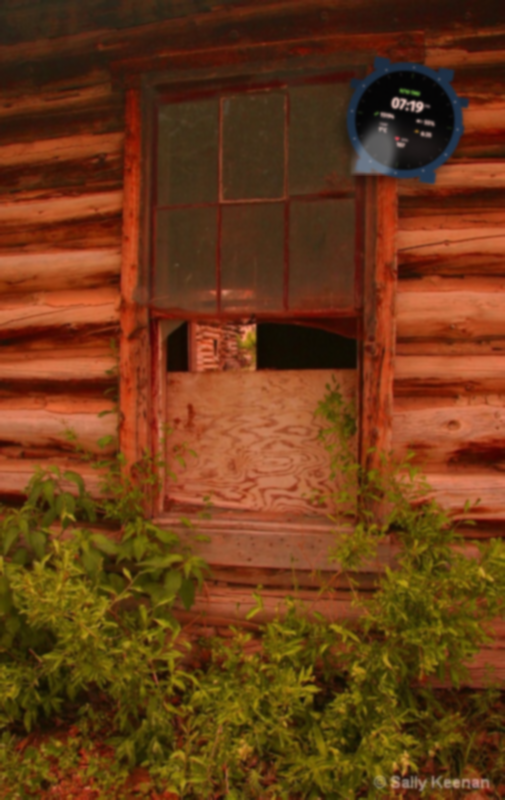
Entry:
h=7 m=19
